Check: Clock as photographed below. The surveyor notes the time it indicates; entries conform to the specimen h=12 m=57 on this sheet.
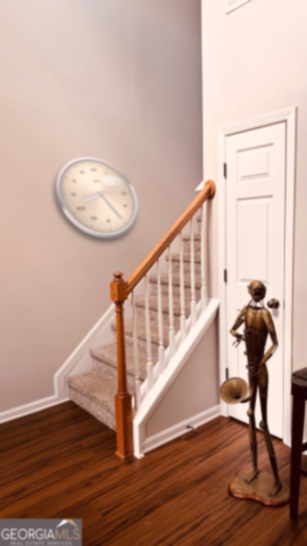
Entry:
h=8 m=25
